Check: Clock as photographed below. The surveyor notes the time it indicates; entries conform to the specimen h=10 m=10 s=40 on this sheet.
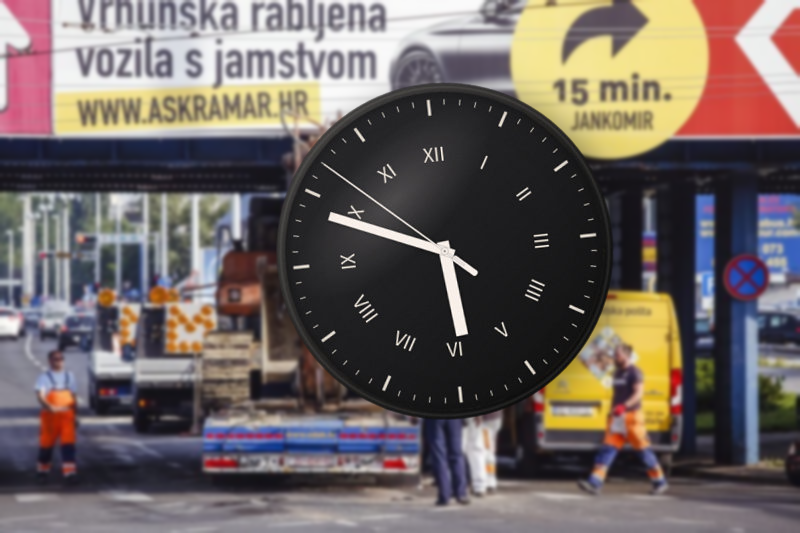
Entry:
h=5 m=48 s=52
